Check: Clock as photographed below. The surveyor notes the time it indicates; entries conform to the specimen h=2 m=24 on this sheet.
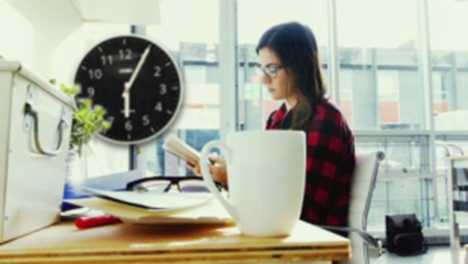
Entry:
h=6 m=5
